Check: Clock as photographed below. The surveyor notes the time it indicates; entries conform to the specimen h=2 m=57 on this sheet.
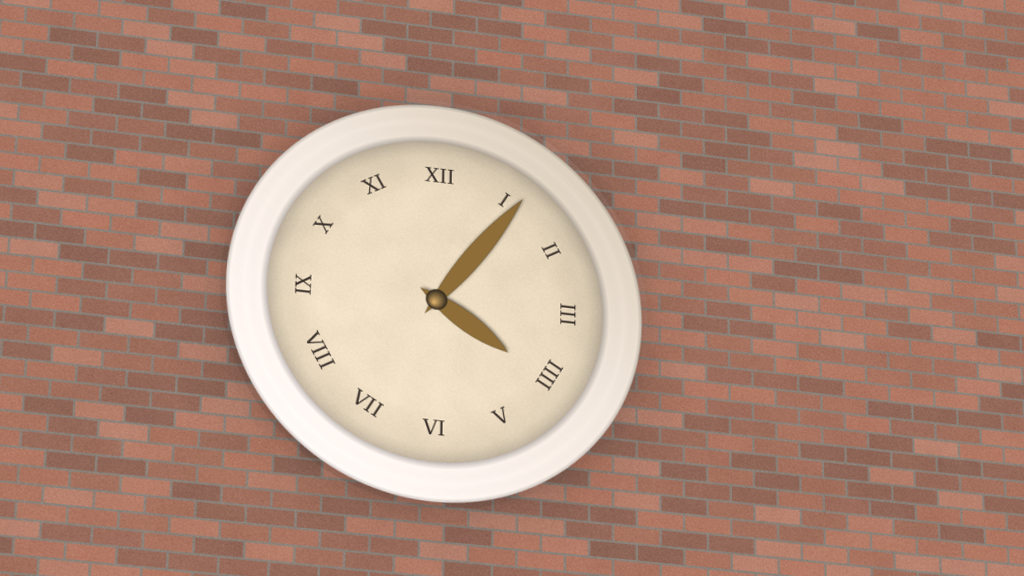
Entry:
h=4 m=6
